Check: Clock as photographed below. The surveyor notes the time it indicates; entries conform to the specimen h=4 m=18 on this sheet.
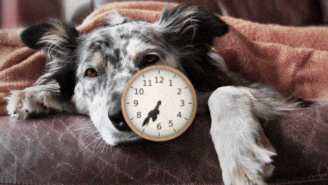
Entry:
h=6 m=36
